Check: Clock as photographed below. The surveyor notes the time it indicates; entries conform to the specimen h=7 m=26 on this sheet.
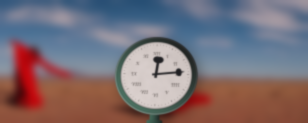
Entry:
h=12 m=14
